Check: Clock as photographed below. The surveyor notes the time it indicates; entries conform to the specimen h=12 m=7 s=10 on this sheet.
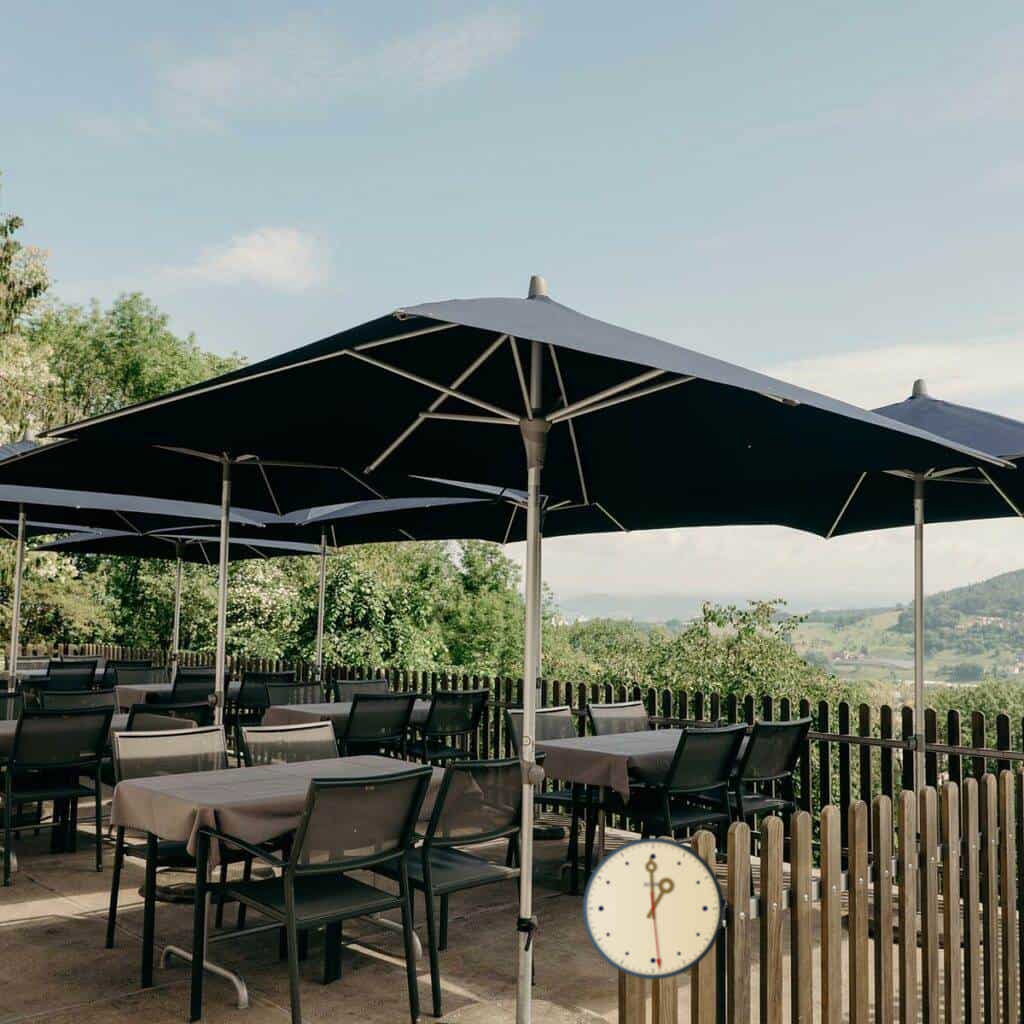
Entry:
h=12 m=59 s=29
